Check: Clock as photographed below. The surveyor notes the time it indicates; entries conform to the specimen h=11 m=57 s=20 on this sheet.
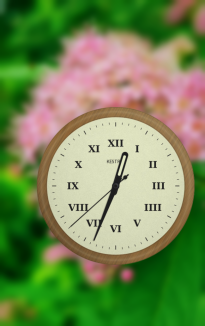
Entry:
h=12 m=33 s=38
